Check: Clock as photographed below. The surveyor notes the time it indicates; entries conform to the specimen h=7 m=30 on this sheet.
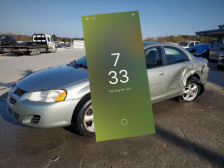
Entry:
h=7 m=33
